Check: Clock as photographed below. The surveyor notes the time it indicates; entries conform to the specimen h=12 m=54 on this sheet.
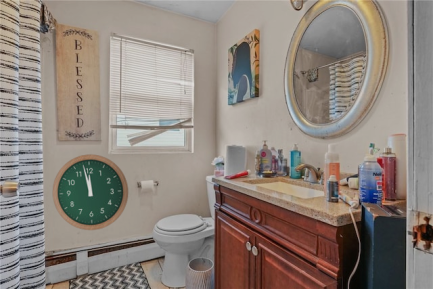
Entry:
h=11 m=58
